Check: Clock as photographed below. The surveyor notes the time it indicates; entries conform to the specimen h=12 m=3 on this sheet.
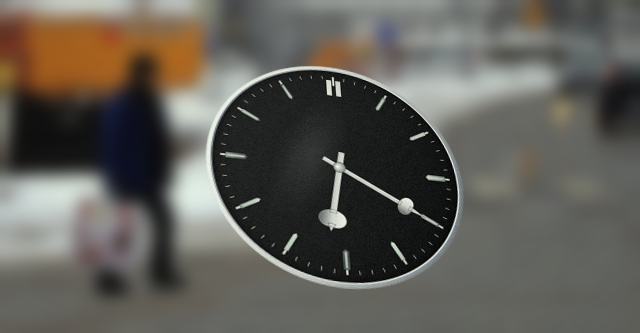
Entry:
h=6 m=20
